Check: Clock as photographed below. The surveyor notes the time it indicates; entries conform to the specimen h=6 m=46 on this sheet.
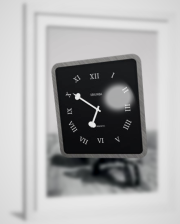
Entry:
h=6 m=51
